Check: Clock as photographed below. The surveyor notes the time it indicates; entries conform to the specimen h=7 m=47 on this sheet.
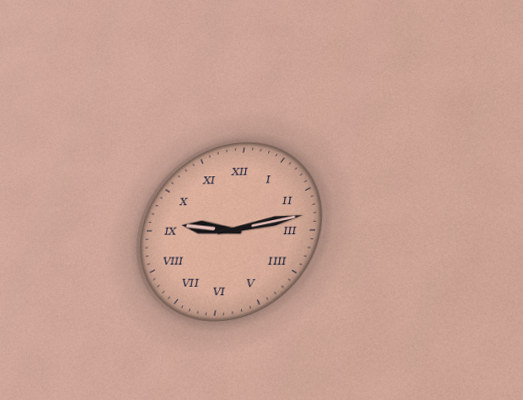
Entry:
h=9 m=13
